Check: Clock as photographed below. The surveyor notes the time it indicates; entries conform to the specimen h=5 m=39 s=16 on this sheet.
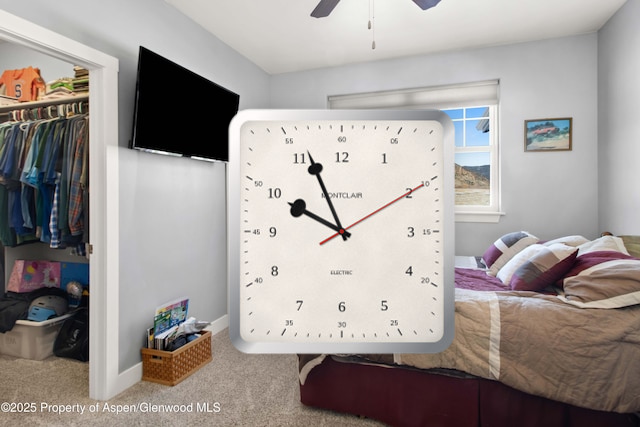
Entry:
h=9 m=56 s=10
